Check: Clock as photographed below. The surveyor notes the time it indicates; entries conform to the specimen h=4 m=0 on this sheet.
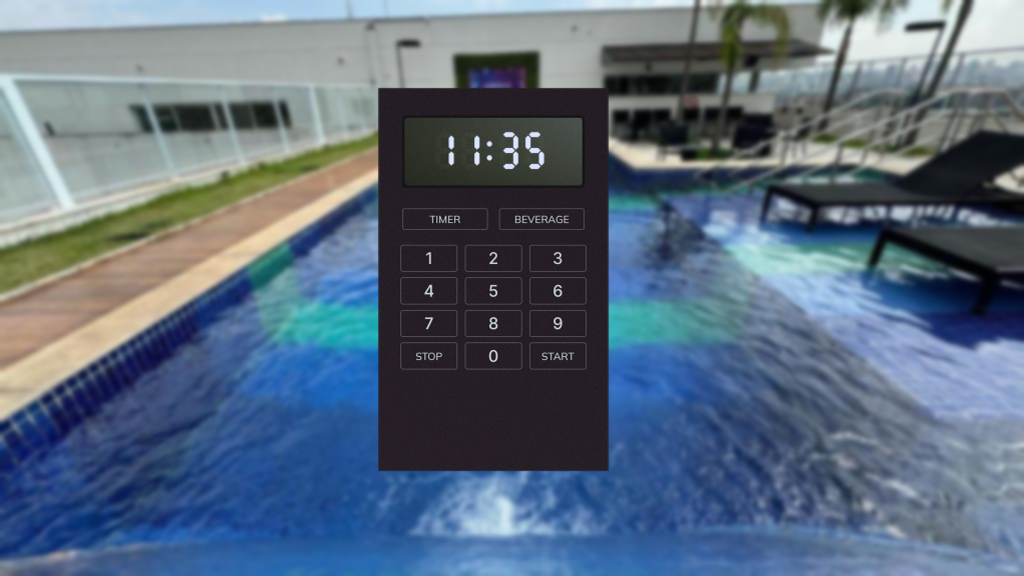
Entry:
h=11 m=35
